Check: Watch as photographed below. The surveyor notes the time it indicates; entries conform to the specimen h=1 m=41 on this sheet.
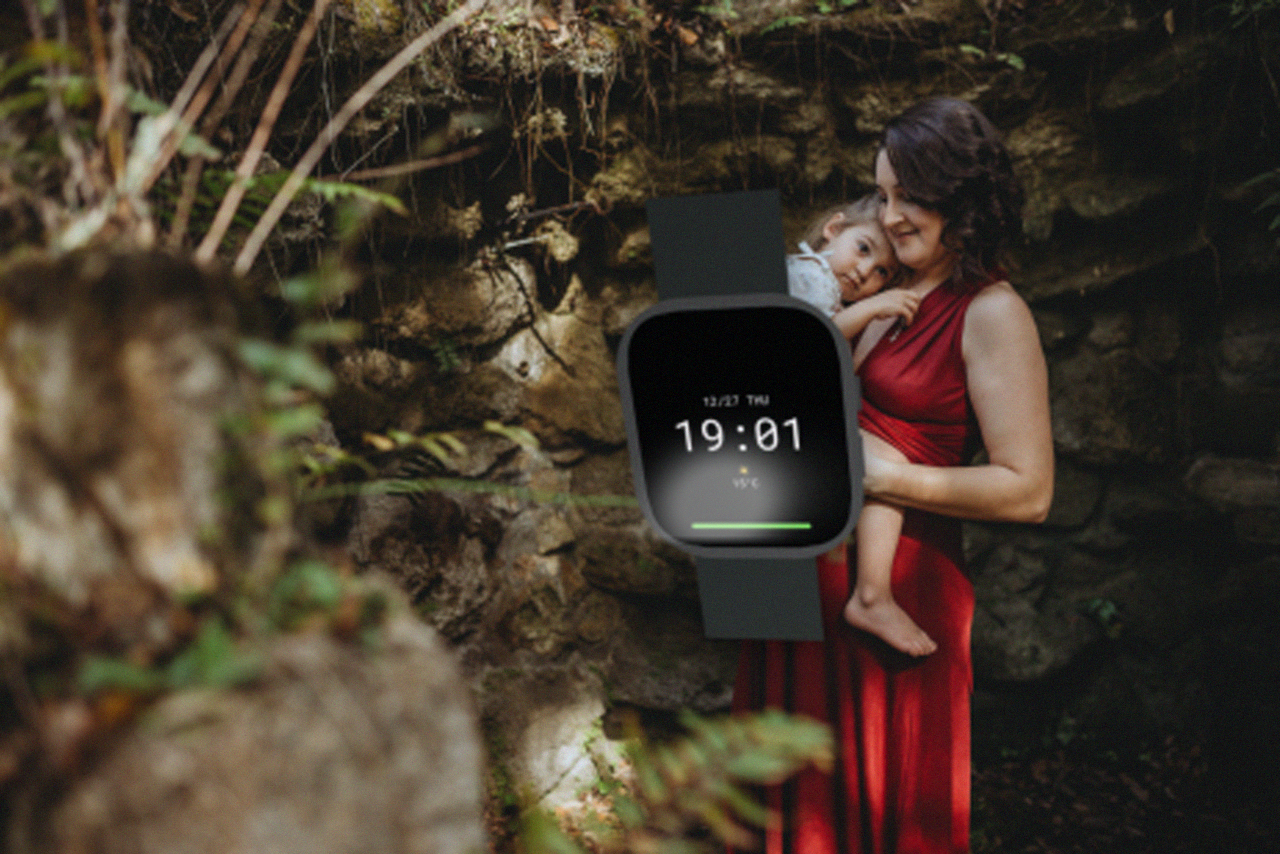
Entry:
h=19 m=1
